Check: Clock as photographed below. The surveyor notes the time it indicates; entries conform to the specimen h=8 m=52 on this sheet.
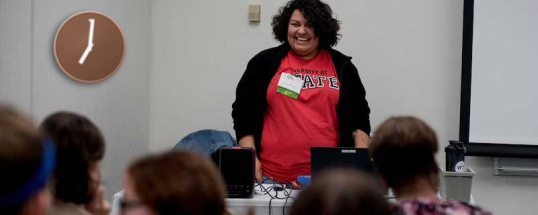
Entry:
h=7 m=1
